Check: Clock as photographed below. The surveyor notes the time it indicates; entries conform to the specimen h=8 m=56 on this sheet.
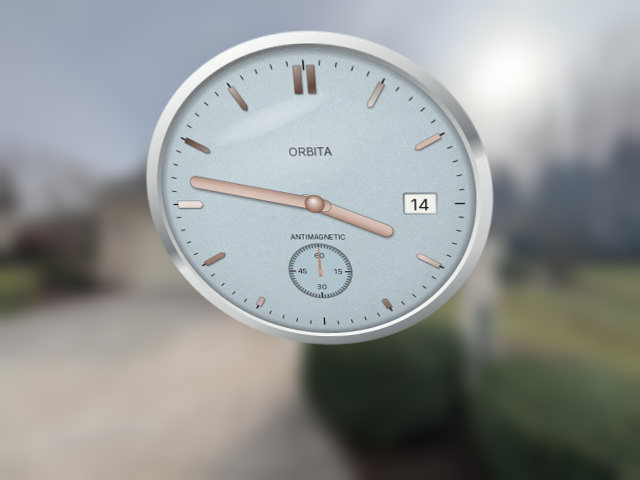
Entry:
h=3 m=47
